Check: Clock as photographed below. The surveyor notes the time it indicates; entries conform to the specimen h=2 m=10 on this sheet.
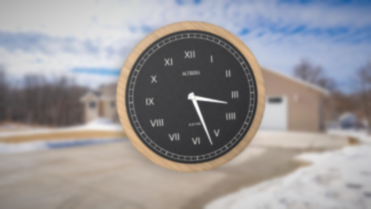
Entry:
h=3 m=27
